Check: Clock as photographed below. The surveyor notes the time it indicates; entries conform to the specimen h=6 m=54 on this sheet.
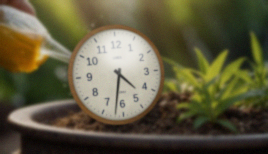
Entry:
h=4 m=32
